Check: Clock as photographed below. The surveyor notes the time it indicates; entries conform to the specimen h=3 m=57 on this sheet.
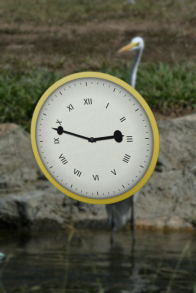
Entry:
h=2 m=48
